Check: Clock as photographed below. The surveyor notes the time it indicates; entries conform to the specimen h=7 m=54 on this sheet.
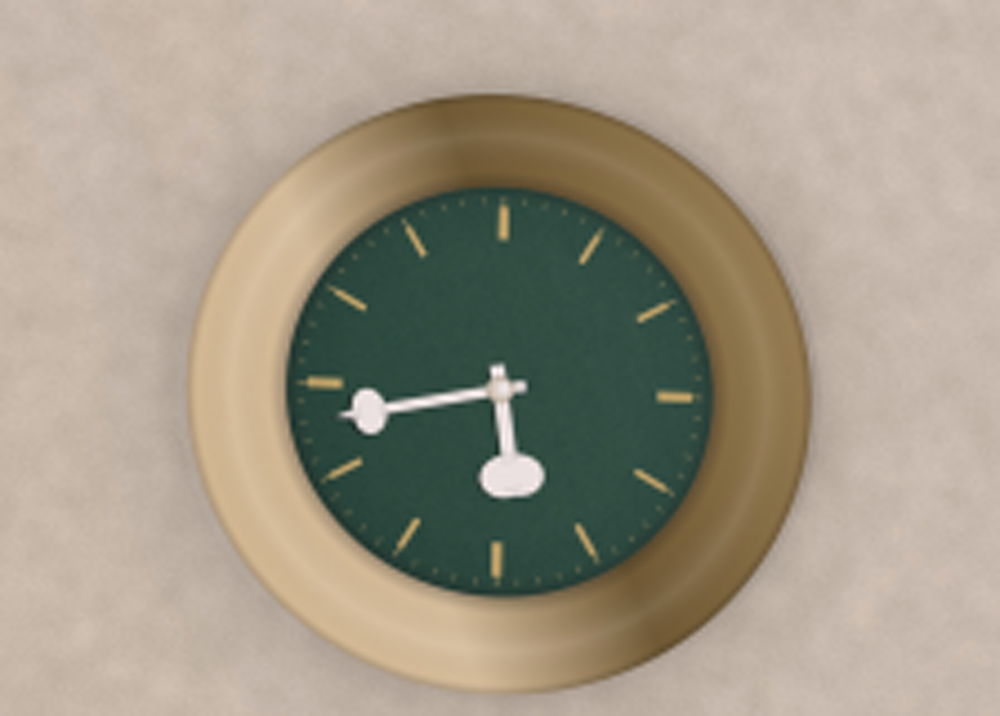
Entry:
h=5 m=43
